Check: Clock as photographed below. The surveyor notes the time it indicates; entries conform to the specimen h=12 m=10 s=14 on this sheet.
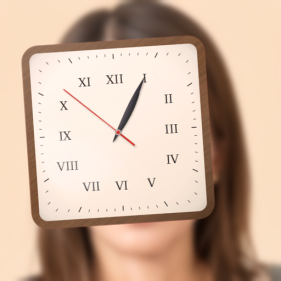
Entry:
h=1 m=4 s=52
